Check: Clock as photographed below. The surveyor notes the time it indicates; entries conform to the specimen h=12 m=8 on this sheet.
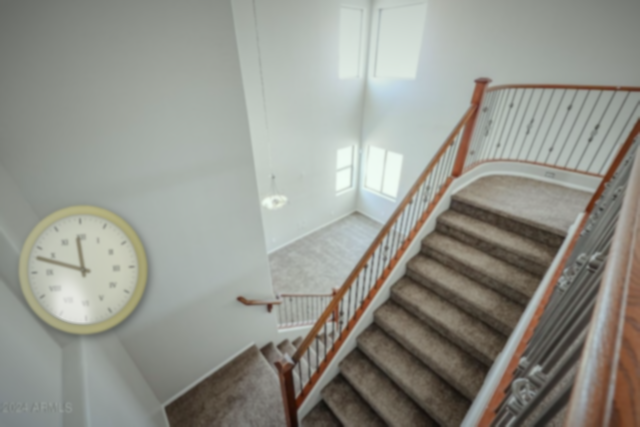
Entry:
h=11 m=48
